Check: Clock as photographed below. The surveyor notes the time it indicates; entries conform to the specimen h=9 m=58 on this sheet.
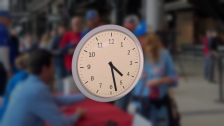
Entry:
h=4 m=28
